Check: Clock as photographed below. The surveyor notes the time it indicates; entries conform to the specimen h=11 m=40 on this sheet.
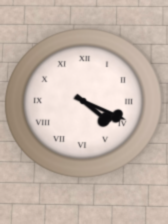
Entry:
h=4 m=19
